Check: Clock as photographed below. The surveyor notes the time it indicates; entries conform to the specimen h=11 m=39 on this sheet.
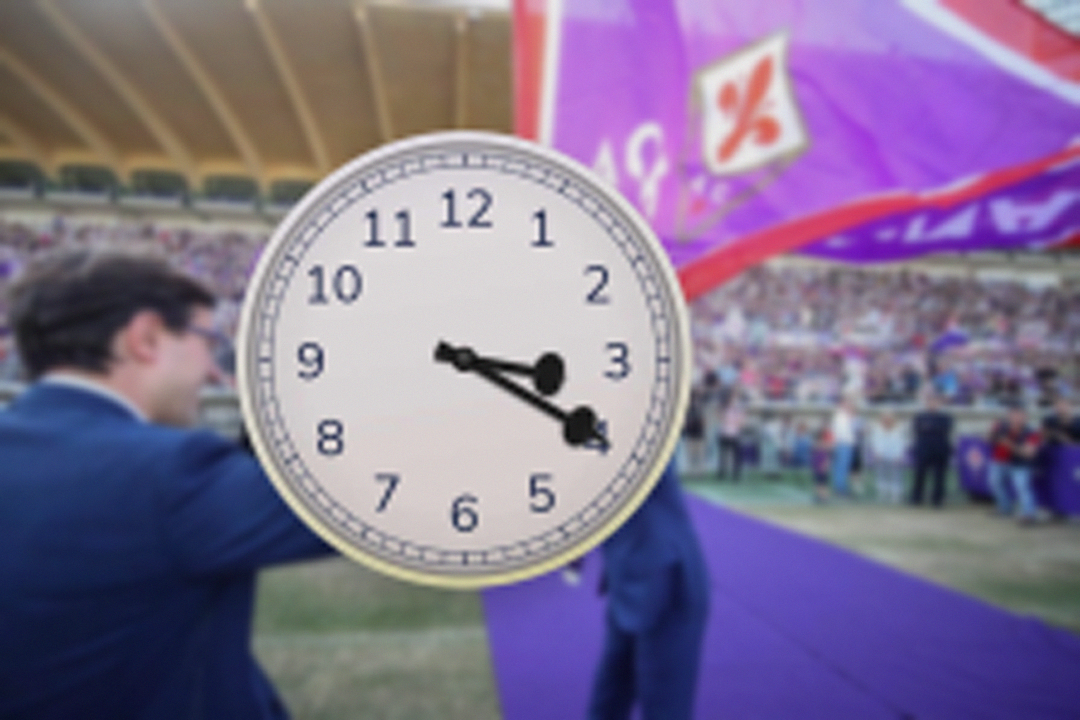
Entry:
h=3 m=20
